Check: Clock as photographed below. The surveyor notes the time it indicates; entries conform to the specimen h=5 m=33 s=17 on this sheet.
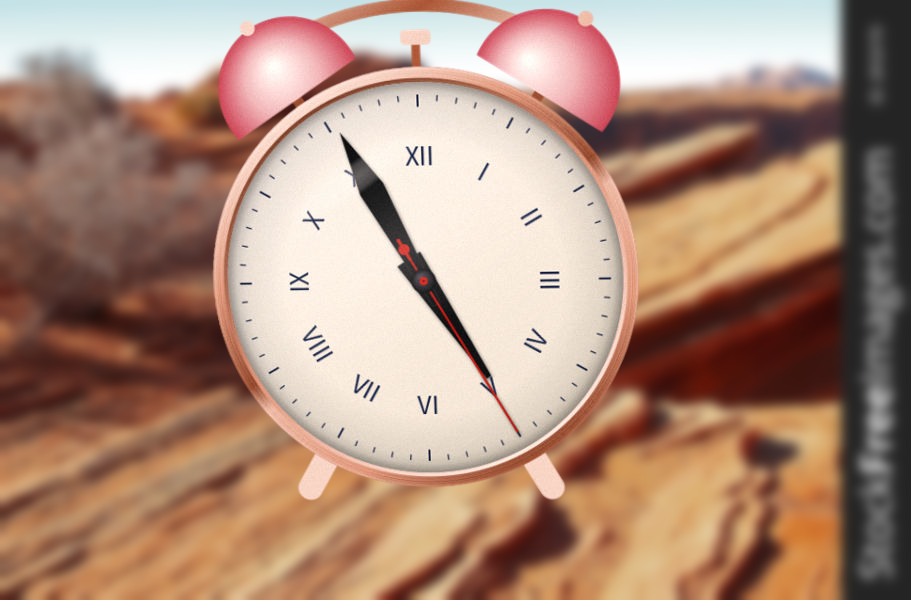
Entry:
h=4 m=55 s=25
